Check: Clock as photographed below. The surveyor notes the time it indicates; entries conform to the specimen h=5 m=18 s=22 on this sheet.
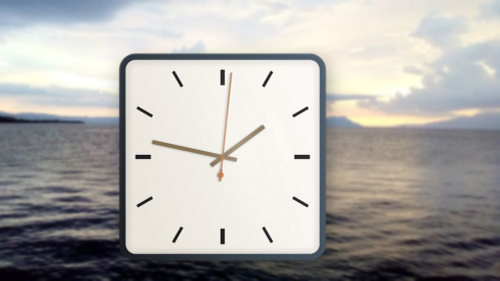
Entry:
h=1 m=47 s=1
